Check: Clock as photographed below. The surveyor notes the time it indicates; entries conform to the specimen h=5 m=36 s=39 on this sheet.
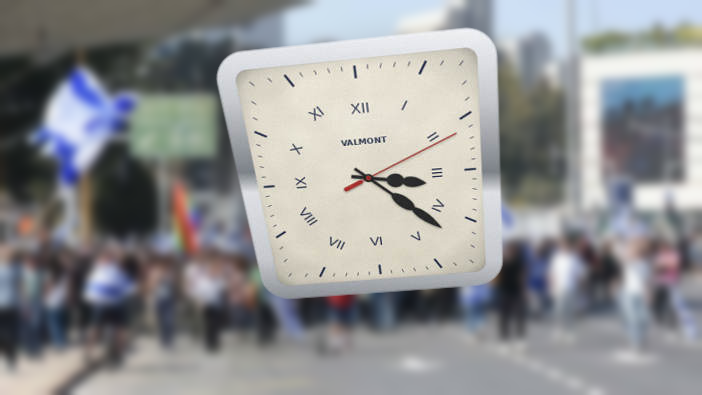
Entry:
h=3 m=22 s=11
